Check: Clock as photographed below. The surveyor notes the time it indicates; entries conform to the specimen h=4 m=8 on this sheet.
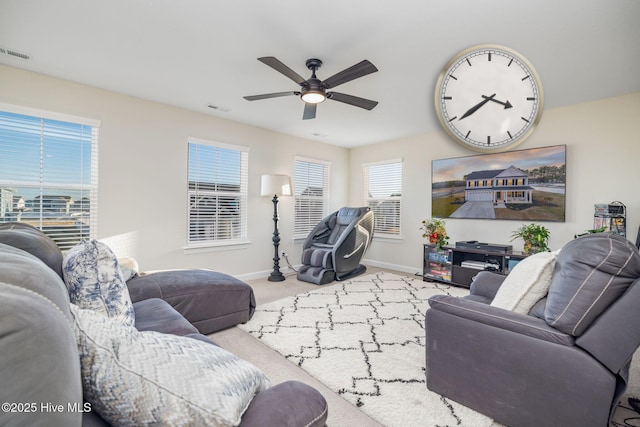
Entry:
h=3 m=39
